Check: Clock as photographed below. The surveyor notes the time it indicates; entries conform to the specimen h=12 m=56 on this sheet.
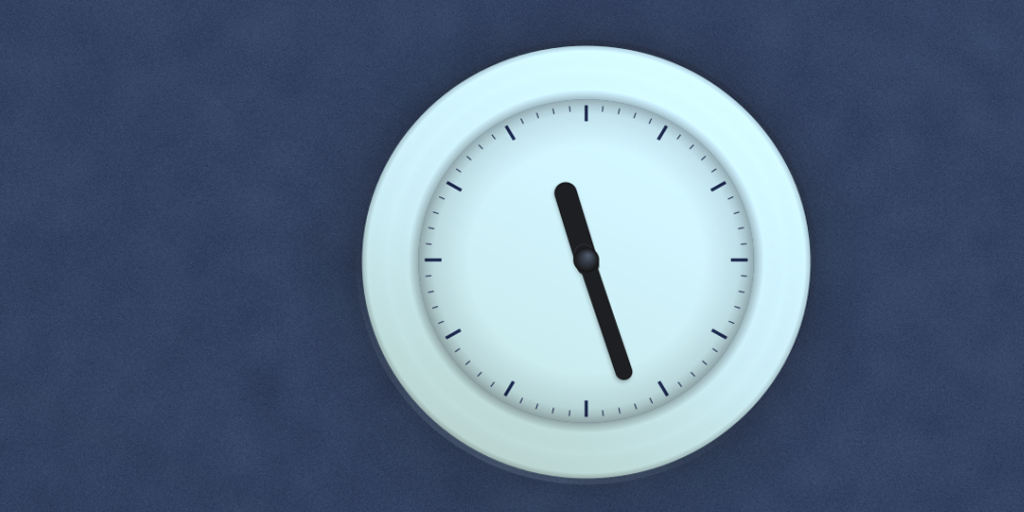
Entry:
h=11 m=27
